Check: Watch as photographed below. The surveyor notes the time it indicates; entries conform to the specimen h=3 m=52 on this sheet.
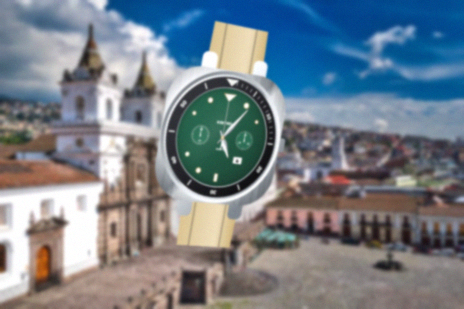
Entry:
h=5 m=6
